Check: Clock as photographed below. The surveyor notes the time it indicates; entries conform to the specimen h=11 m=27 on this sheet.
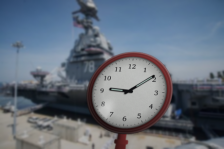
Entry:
h=9 m=9
